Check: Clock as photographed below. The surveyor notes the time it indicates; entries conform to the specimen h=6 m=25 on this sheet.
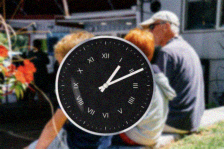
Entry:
h=1 m=11
